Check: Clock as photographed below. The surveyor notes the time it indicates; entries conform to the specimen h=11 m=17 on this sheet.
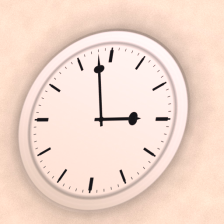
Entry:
h=2 m=58
